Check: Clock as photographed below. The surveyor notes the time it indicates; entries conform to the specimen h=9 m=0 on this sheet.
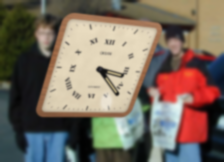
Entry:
h=3 m=22
